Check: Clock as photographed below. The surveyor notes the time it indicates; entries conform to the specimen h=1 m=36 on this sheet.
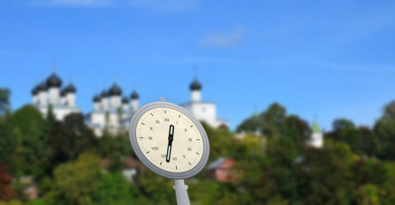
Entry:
h=12 m=33
